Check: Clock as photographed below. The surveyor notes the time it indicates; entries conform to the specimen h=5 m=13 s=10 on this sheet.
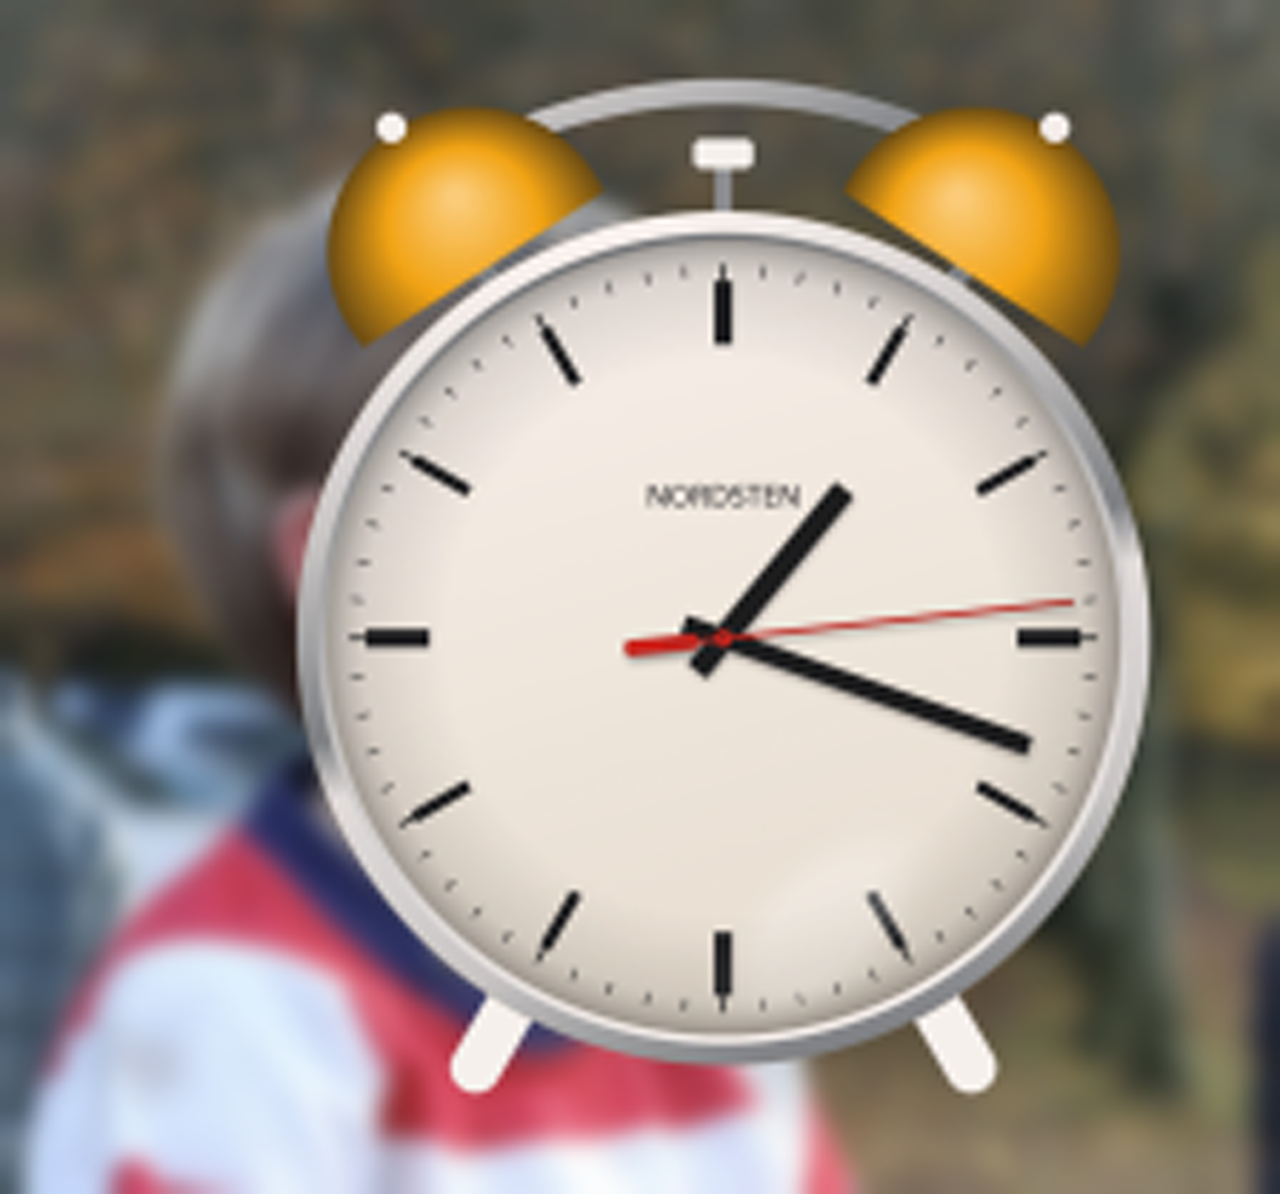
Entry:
h=1 m=18 s=14
